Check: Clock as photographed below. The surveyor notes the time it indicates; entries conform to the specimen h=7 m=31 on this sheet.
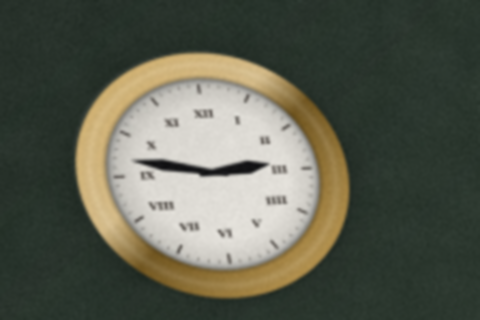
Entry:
h=2 m=47
